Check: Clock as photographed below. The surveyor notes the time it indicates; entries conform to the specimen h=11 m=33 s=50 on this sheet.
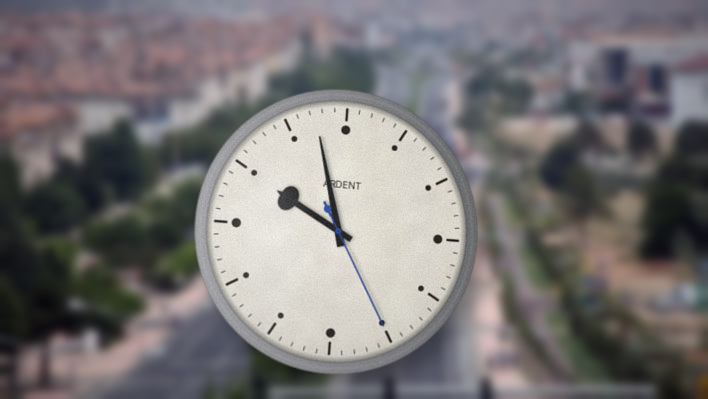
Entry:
h=9 m=57 s=25
